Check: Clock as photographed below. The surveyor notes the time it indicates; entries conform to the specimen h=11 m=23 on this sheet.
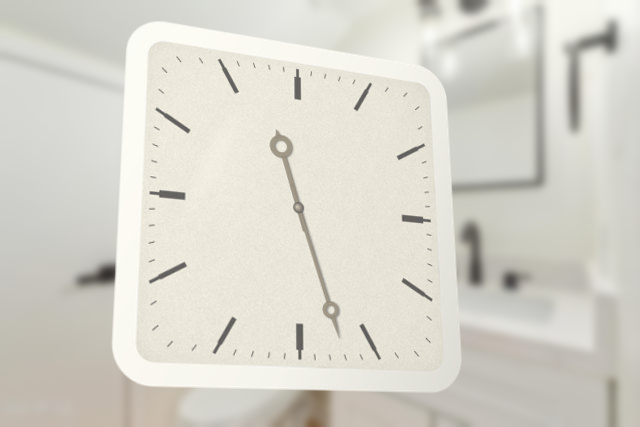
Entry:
h=11 m=27
